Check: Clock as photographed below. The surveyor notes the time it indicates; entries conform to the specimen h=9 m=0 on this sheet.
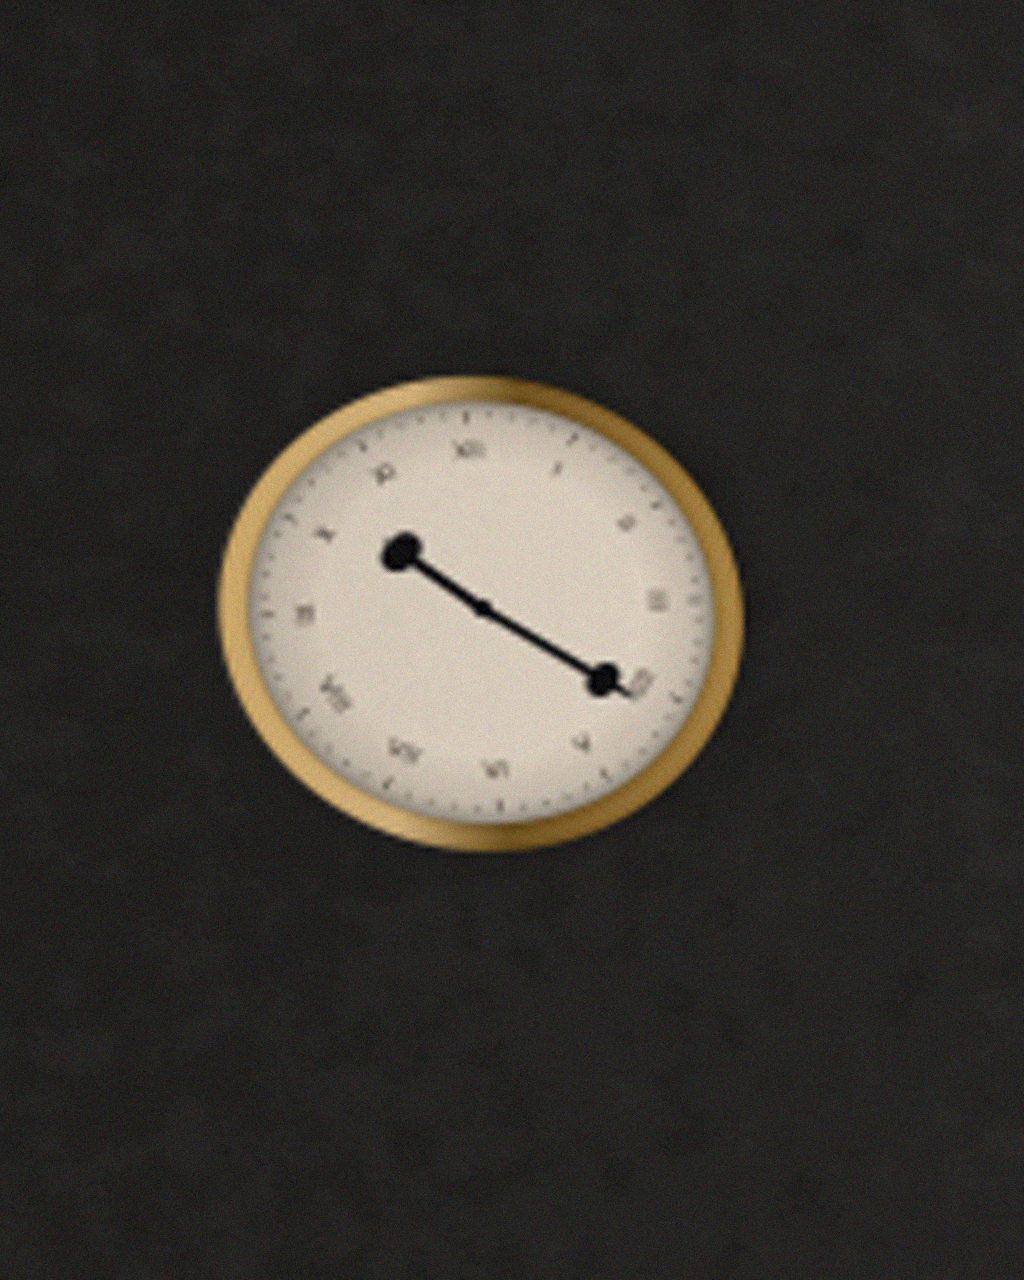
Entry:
h=10 m=21
